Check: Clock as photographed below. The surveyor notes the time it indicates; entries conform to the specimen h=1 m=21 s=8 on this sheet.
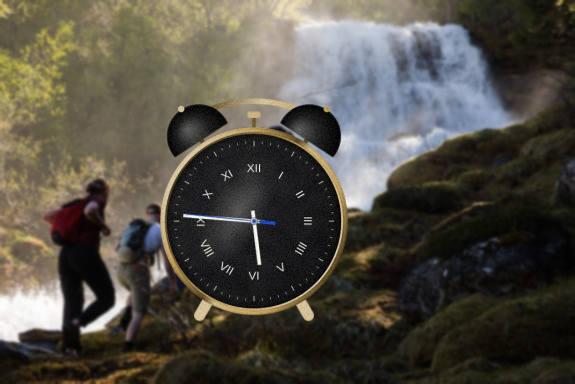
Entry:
h=5 m=45 s=46
